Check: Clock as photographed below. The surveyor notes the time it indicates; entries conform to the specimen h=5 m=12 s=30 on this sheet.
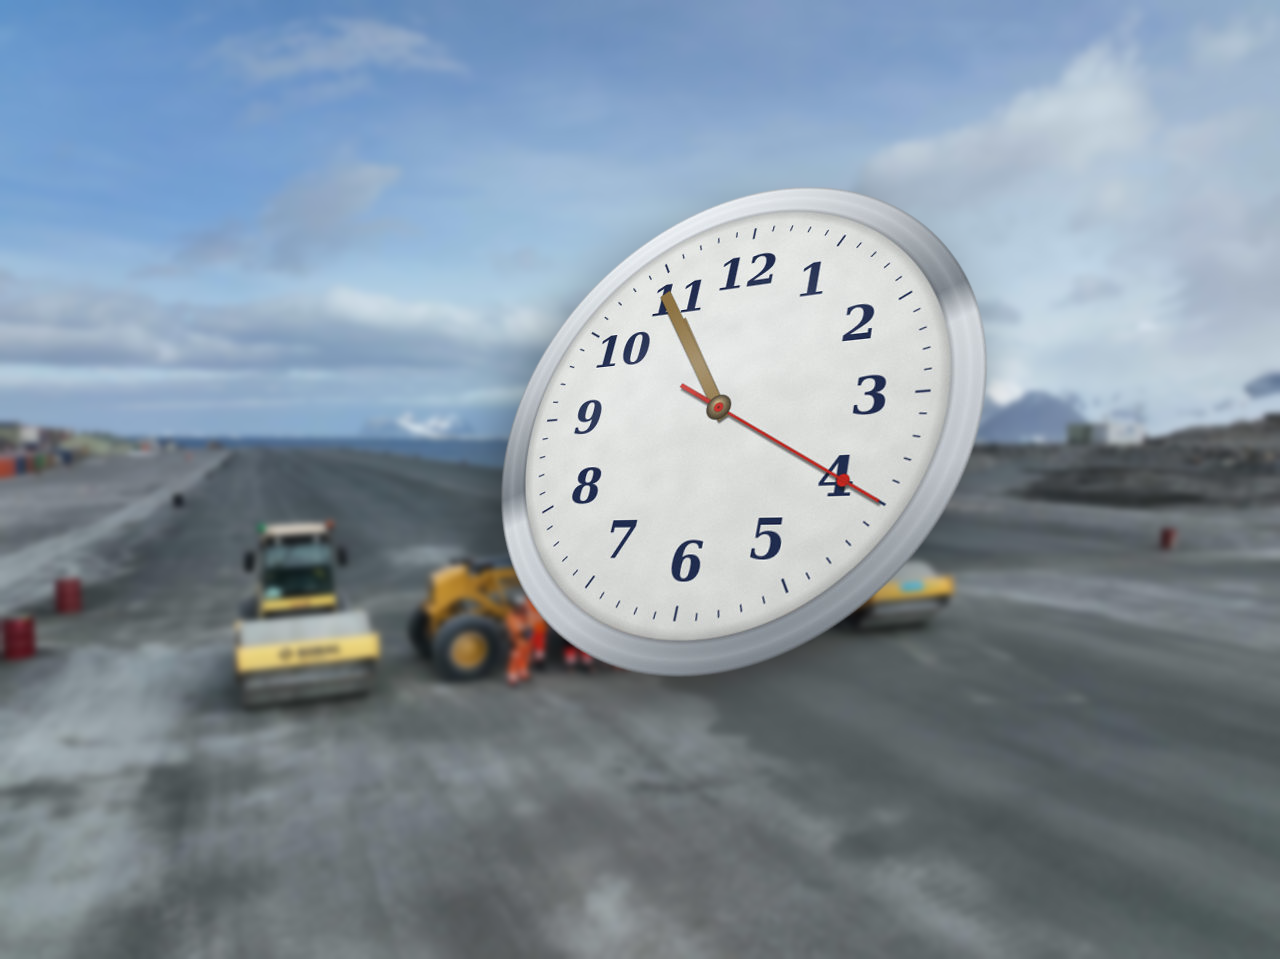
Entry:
h=10 m=54 s=20
